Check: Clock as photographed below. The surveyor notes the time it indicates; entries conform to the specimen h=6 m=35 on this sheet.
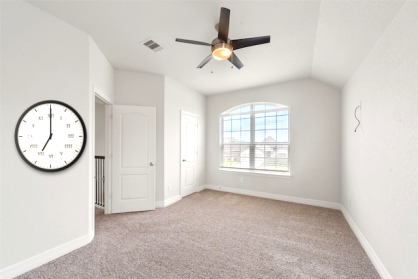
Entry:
h=7 m=0
